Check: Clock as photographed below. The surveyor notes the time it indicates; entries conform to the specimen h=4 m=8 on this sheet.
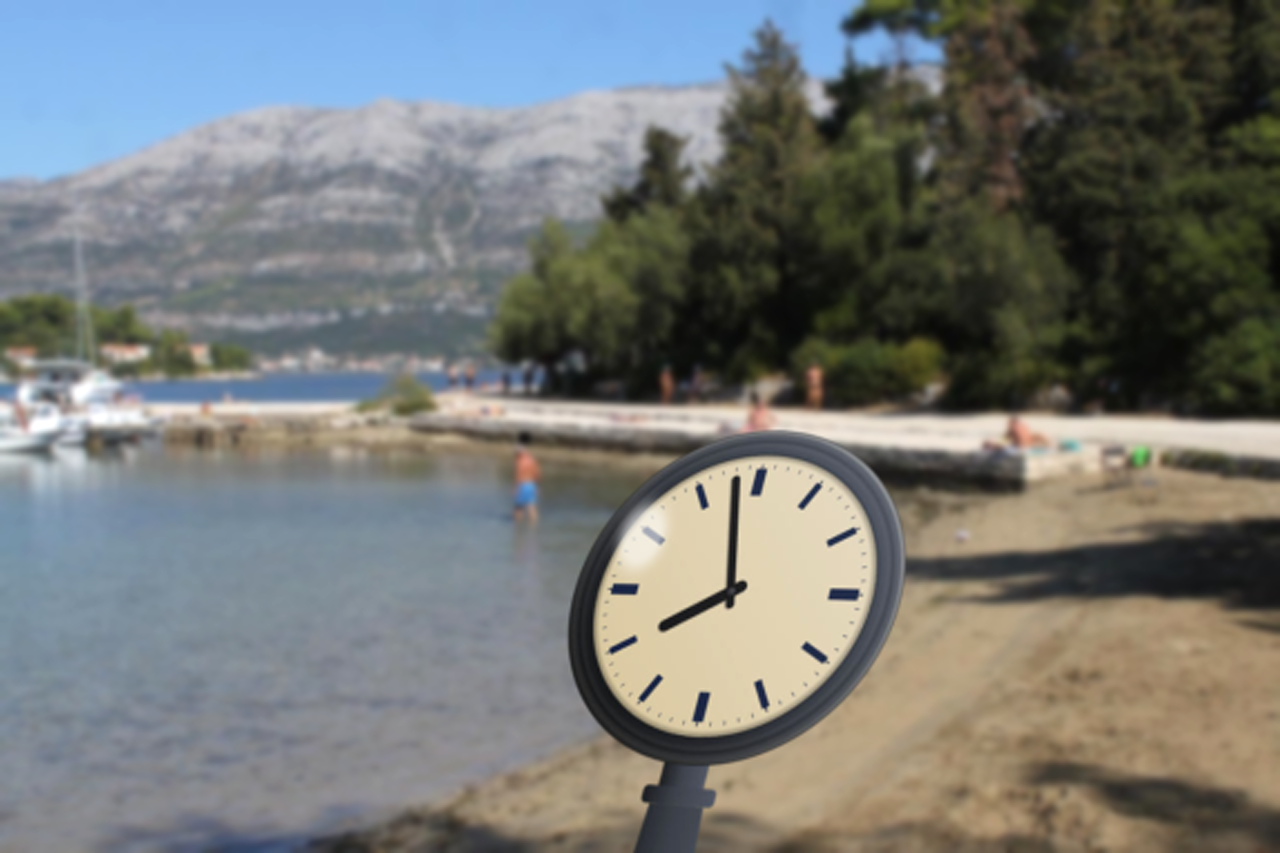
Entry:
h=7 m=58
